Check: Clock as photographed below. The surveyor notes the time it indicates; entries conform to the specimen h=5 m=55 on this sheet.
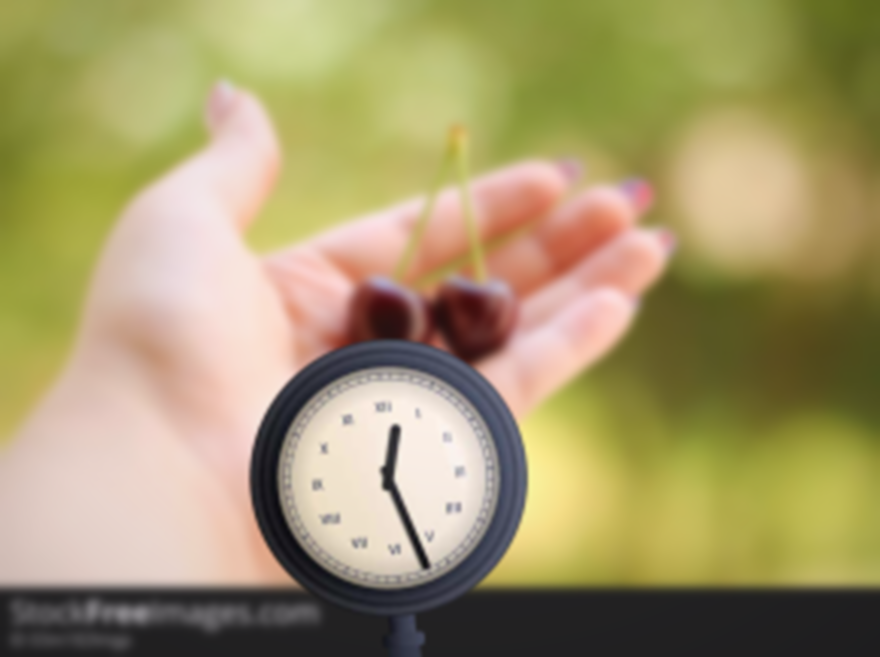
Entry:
h=12 m=27
